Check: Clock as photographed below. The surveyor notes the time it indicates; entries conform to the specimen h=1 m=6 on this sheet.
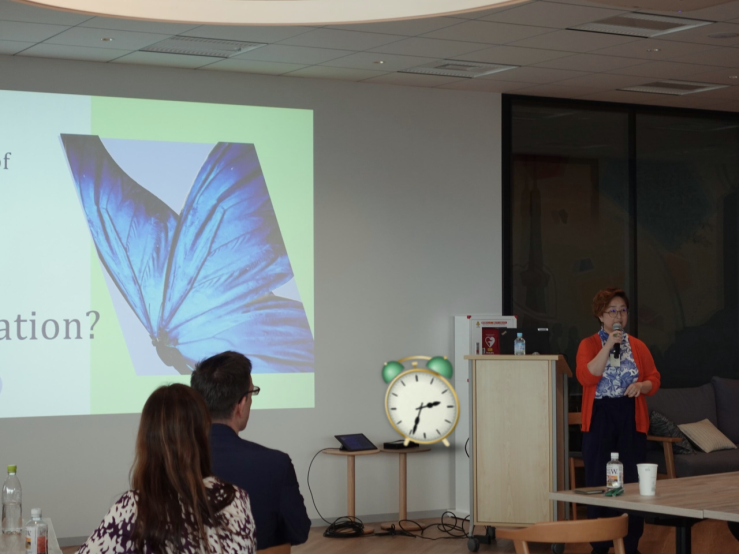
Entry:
h=2 m=34
